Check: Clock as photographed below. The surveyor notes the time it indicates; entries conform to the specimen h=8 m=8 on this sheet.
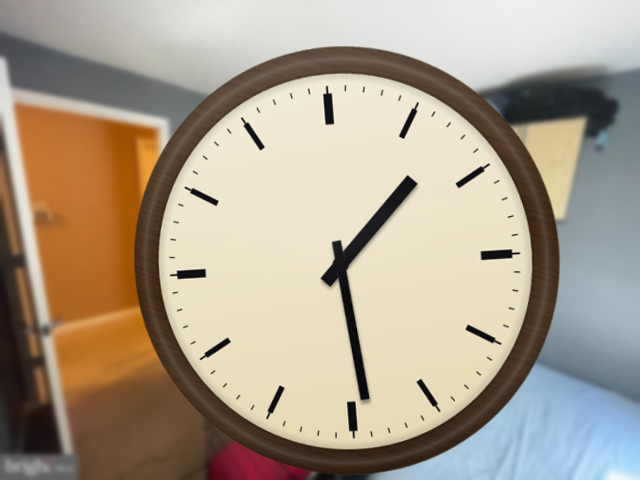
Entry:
h=1 m=29
